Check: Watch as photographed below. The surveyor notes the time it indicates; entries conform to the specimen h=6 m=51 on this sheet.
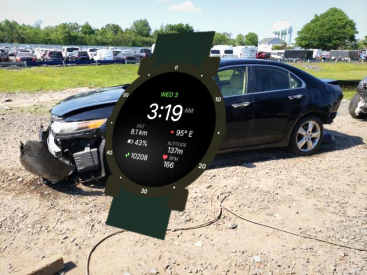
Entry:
h=3 m=19
